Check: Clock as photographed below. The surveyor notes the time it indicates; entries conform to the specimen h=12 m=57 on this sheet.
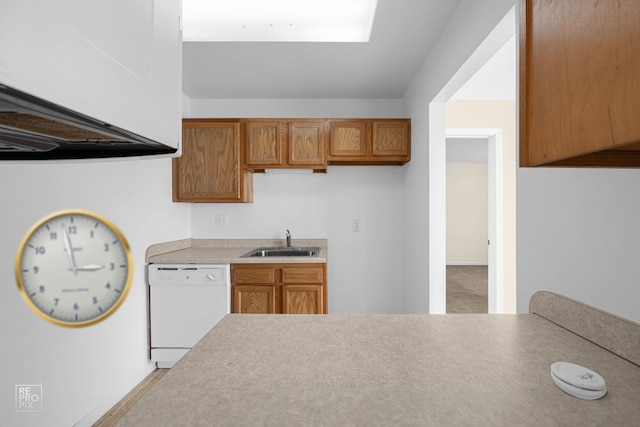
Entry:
h=2 m=58
